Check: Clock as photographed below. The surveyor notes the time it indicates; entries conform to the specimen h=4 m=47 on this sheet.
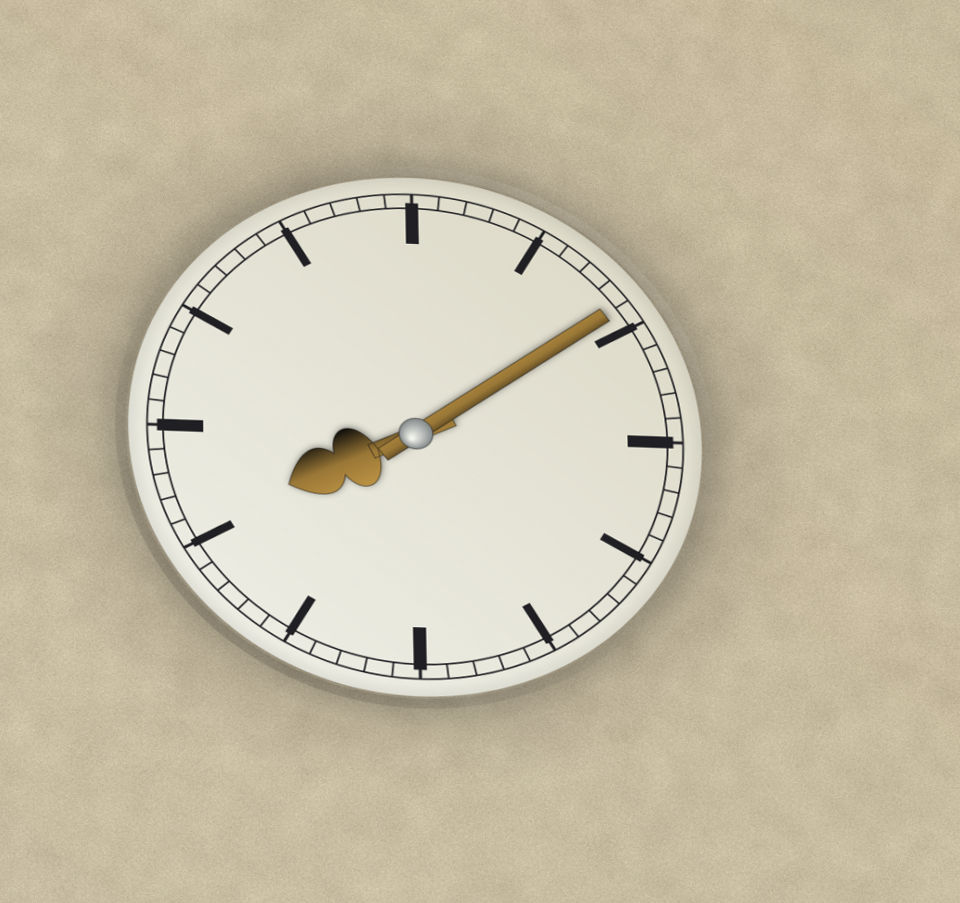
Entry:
h=8 m=9
